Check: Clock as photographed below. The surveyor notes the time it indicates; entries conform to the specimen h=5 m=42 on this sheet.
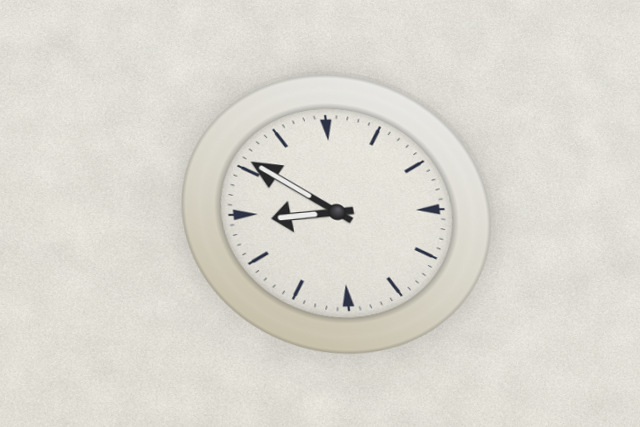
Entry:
h=8 m=51
